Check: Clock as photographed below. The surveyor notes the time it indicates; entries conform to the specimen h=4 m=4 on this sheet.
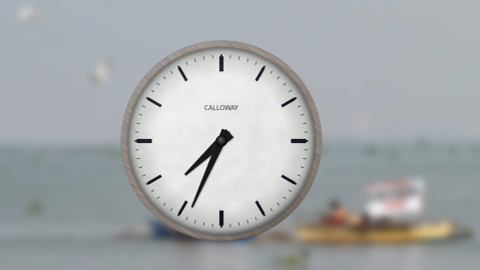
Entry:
h=7 m=34
